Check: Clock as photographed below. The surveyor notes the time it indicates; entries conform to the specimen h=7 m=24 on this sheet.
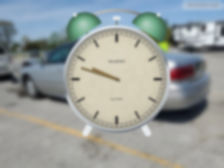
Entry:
h=9 m=48
